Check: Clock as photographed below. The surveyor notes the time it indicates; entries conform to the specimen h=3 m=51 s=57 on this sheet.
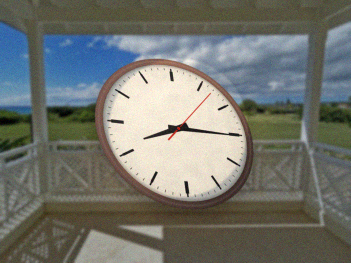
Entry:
h=8 m=15 s=7
